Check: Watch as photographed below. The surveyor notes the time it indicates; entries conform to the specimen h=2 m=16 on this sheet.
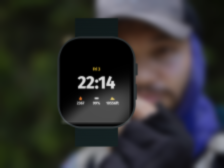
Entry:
h=22 m=14
